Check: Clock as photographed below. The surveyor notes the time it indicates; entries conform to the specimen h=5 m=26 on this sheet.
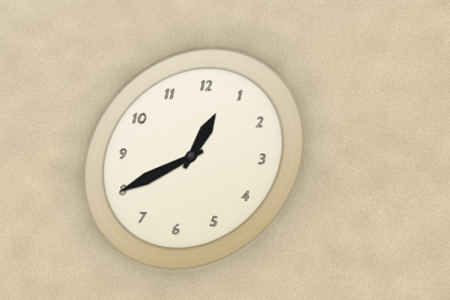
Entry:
h=12 m=40
